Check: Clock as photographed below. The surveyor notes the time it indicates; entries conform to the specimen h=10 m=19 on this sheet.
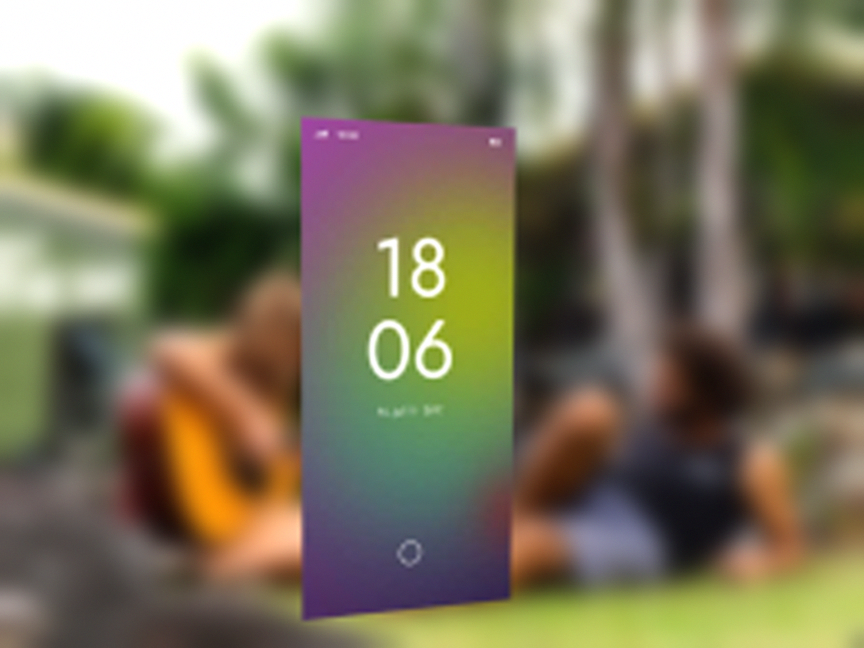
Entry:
h=18 m=6
